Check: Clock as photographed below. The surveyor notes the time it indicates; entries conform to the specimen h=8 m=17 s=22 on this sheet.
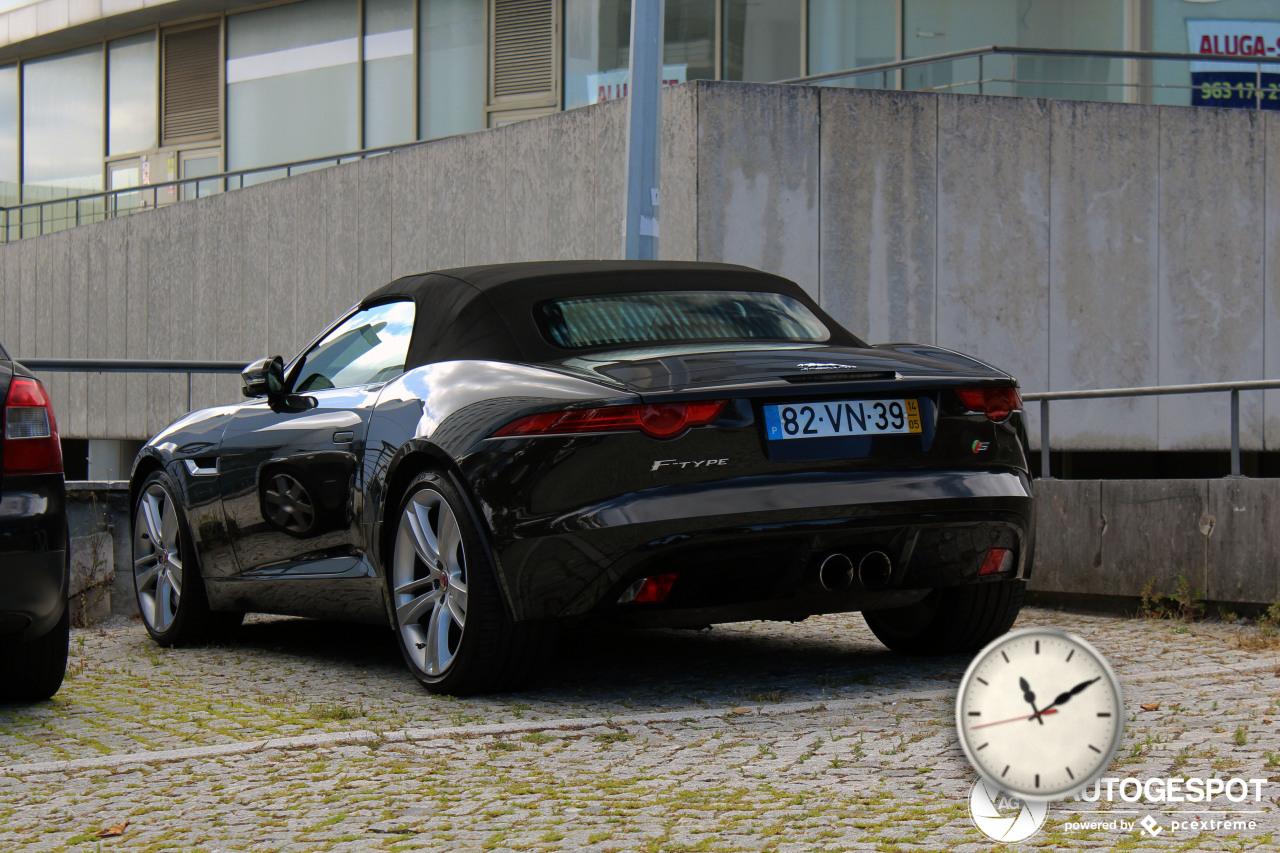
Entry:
h=11 m=9 s=43
